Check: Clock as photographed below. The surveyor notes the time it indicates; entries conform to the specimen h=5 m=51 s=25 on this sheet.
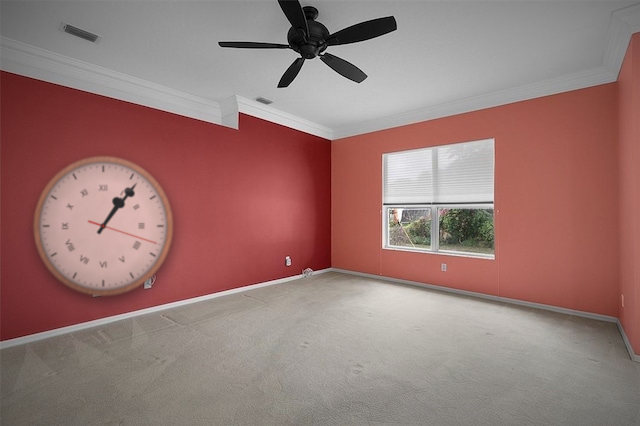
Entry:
h=1 m=6 s=18
